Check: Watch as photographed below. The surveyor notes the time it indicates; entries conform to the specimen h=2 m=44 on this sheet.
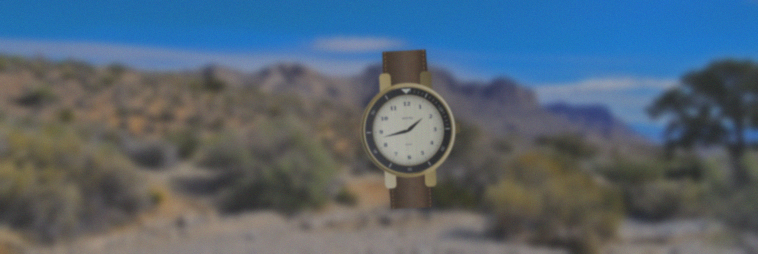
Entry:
h=1 m=43
